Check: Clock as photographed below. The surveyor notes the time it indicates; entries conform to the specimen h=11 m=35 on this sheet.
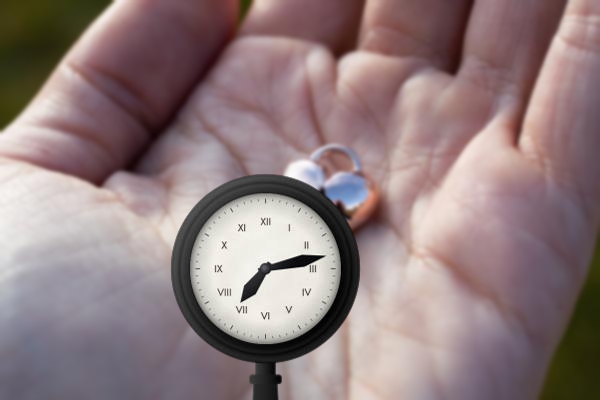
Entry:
h=7 m=13
